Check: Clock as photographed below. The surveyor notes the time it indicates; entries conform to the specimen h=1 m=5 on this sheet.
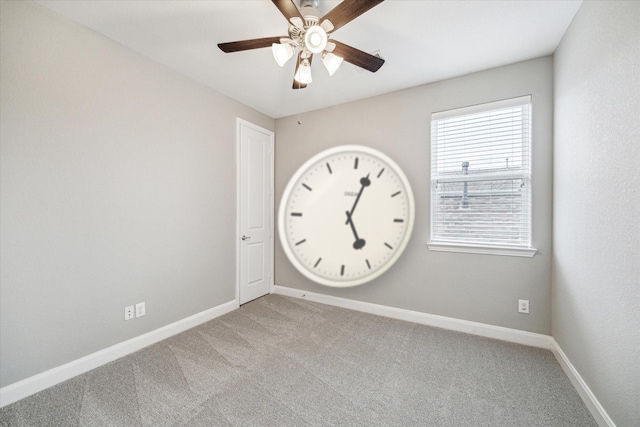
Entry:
h=5 m=3
